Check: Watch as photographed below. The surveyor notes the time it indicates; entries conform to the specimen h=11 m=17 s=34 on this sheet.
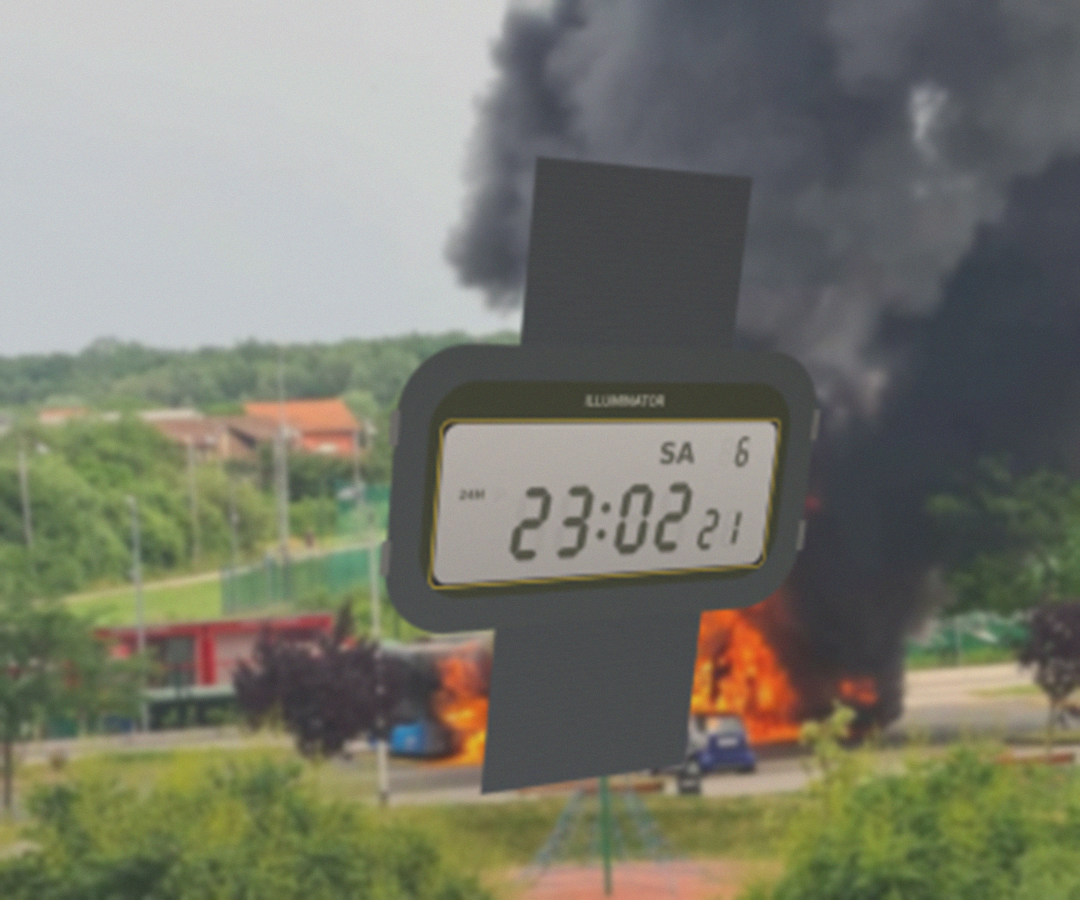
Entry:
h=23 m=2 s=21
